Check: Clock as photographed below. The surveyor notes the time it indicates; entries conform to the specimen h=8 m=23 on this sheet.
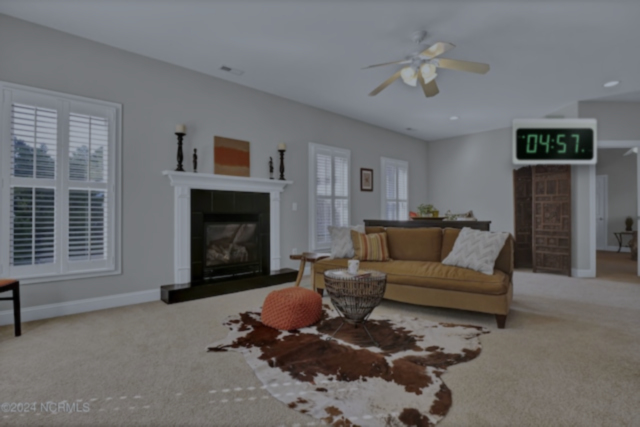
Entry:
h=4 m=57
